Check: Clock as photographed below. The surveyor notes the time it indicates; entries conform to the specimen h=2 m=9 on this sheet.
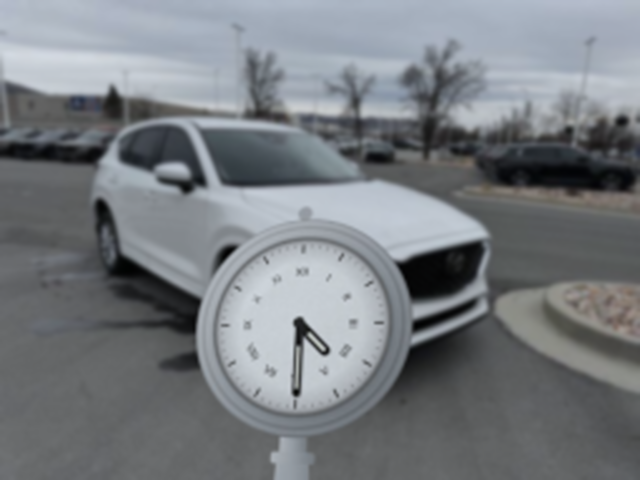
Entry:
h=4 m=30
